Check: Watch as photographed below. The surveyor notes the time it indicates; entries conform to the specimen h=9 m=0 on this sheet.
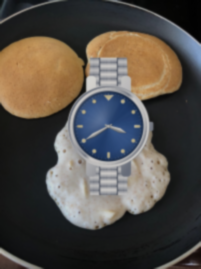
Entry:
h=3 m=40
